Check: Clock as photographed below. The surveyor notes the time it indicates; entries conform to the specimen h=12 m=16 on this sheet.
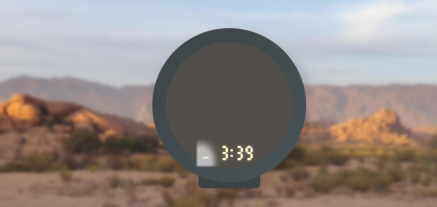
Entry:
h=3 m=39
